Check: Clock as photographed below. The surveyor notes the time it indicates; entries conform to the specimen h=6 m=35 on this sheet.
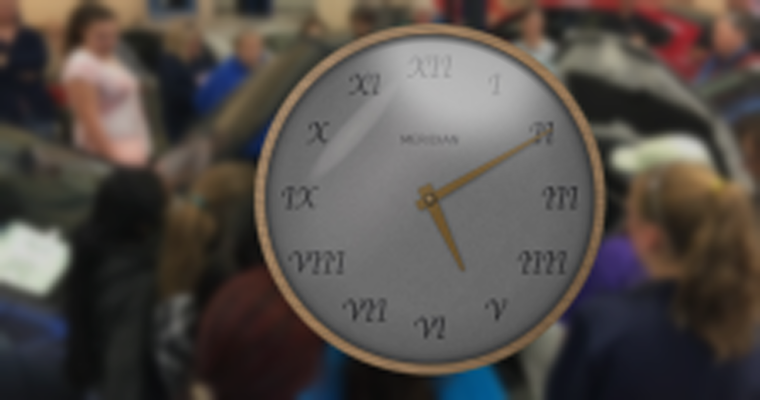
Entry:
h=5 m=10
